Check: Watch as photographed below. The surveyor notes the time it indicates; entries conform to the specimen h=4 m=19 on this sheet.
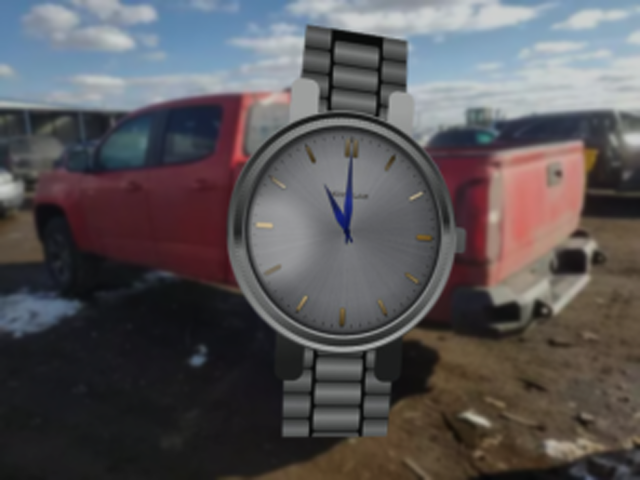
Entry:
h=11 m=0
